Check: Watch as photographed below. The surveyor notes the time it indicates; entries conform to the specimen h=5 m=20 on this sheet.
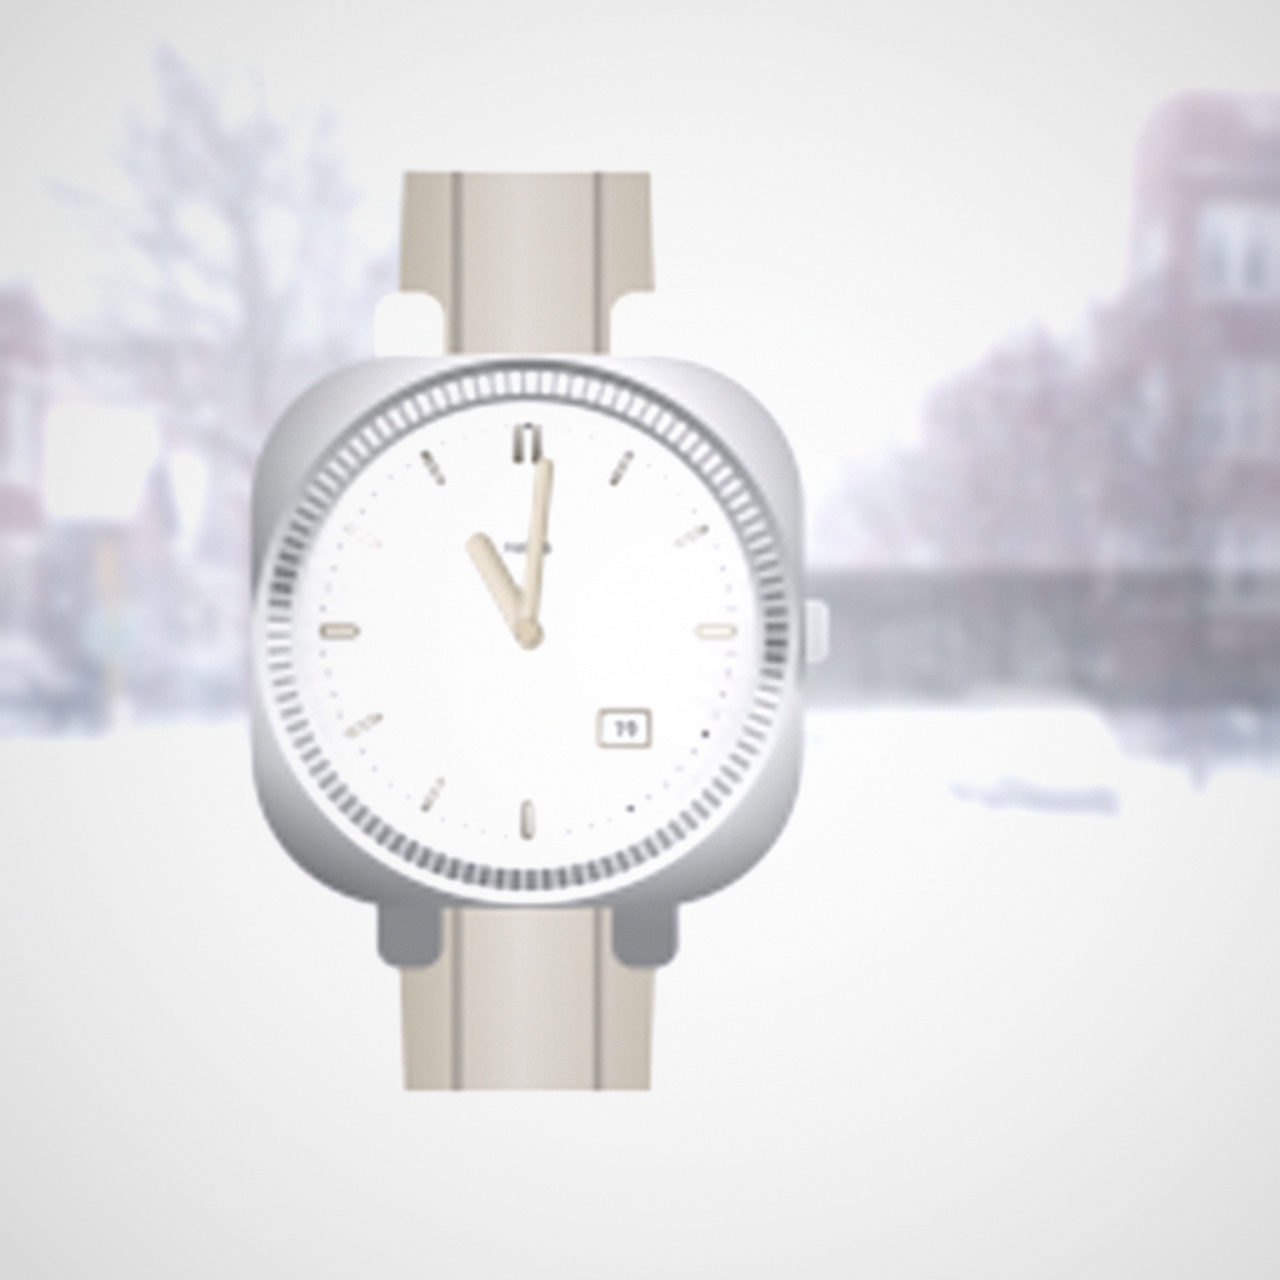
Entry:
h=11 m=1
